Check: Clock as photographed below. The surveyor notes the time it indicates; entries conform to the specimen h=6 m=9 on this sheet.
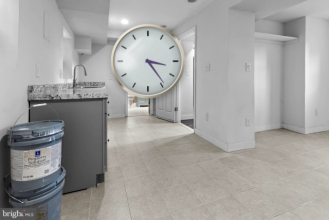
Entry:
h=3 m=24
